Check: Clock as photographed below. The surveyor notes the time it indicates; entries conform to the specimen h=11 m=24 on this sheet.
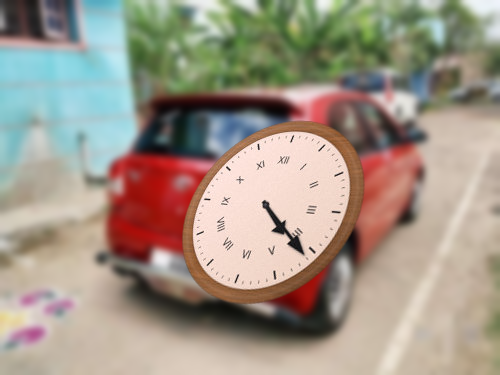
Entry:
h=4 m=21
